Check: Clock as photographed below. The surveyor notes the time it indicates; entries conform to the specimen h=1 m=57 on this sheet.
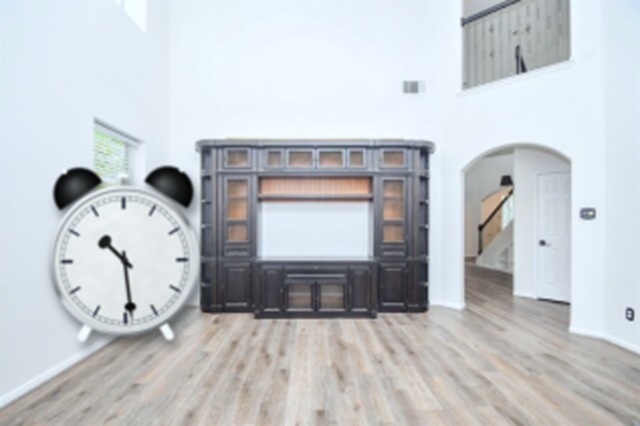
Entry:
h=10 m=29
